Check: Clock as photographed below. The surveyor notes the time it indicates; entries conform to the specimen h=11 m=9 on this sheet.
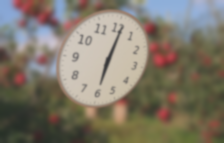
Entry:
h=6 m=1
